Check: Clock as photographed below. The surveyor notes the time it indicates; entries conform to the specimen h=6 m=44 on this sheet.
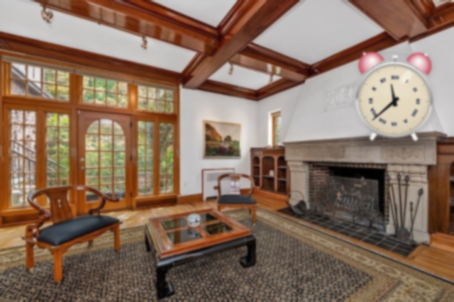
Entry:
h=11 m=38
